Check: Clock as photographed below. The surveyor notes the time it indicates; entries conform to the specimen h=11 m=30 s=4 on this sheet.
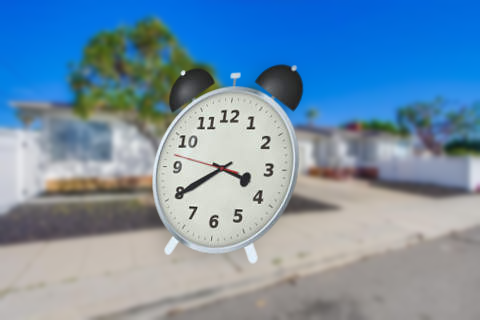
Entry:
h=3 m=39 s=47
